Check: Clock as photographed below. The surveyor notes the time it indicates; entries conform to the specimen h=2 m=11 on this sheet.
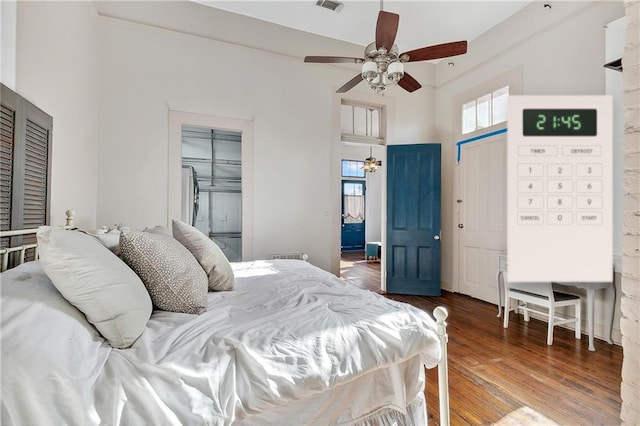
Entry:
h=21 m=45
